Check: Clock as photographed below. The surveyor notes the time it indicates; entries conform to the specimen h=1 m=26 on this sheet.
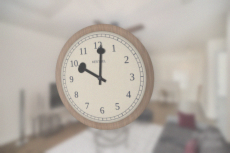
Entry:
h=10 m=1
